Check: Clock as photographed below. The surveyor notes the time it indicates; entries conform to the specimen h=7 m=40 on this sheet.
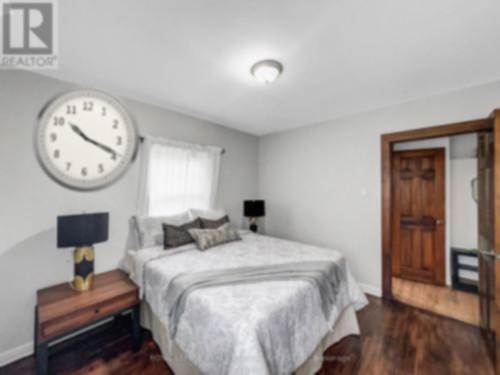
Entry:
h=10 m=19
